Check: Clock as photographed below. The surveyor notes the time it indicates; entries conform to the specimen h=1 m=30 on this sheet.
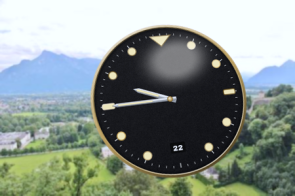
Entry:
h=9 m=45
